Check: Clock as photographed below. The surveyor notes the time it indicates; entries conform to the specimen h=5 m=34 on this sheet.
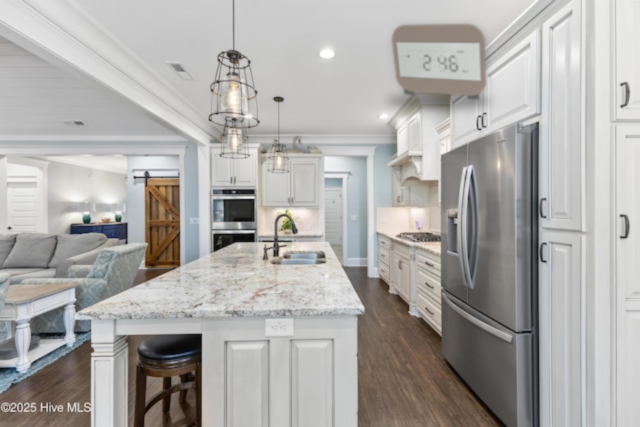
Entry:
h=2 m=46
